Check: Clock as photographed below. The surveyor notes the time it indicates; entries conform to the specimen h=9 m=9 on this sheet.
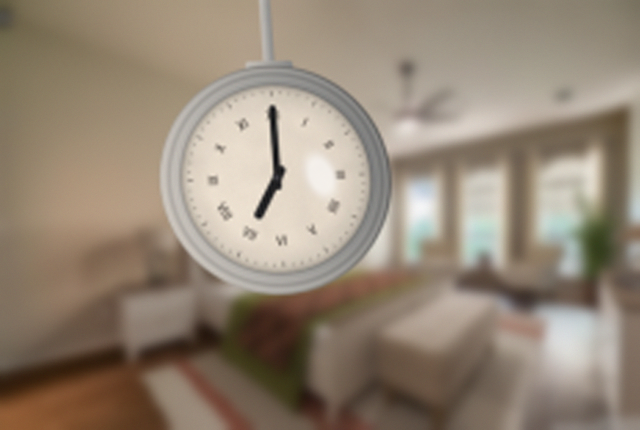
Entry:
h=7 m=0
